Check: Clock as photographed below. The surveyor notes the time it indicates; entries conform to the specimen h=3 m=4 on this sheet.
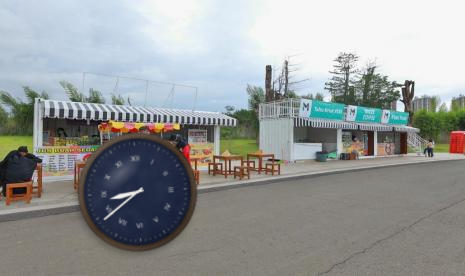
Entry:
h=8 m=39
